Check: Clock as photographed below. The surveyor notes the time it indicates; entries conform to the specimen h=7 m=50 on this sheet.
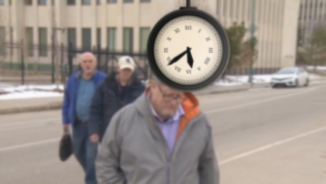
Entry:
h=5 m=39
